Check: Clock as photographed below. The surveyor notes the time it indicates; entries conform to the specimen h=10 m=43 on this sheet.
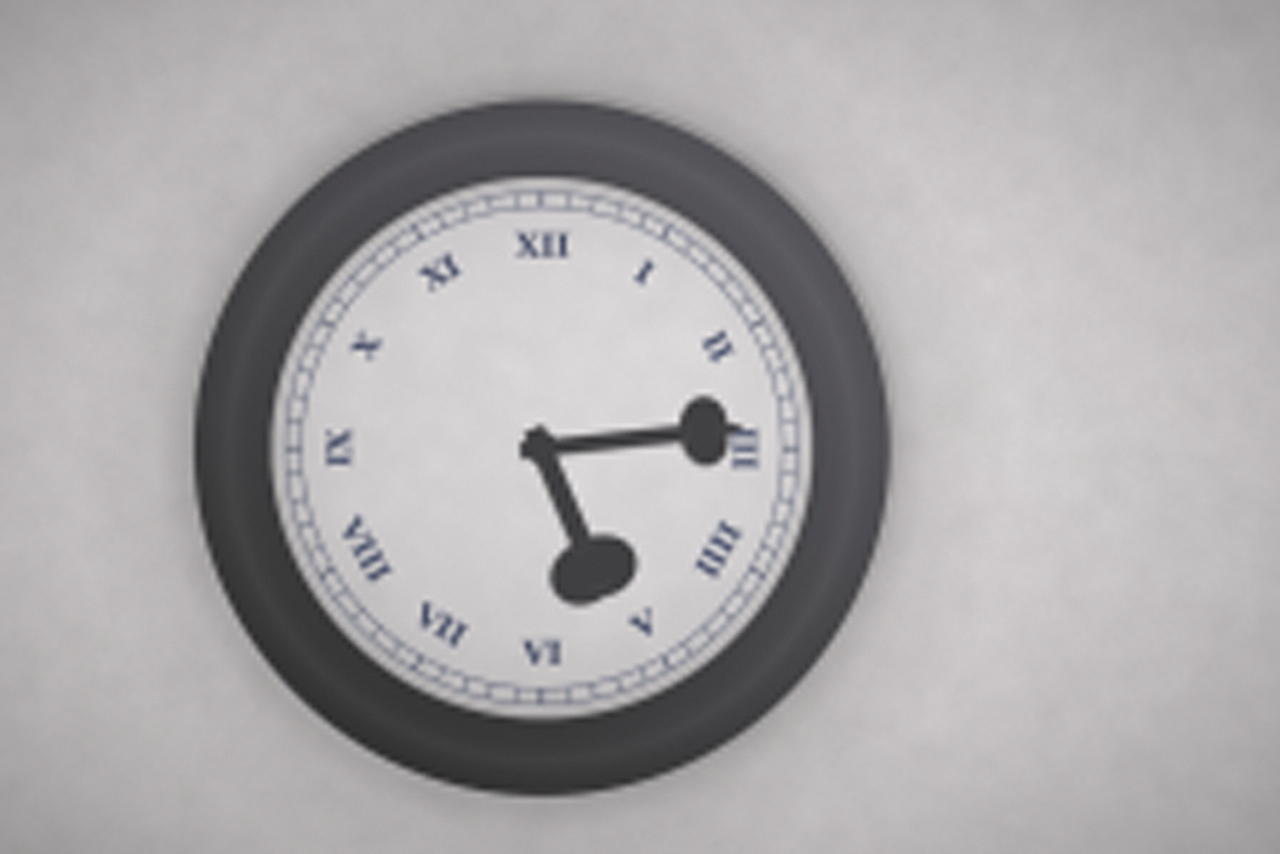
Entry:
h=5 m=14
